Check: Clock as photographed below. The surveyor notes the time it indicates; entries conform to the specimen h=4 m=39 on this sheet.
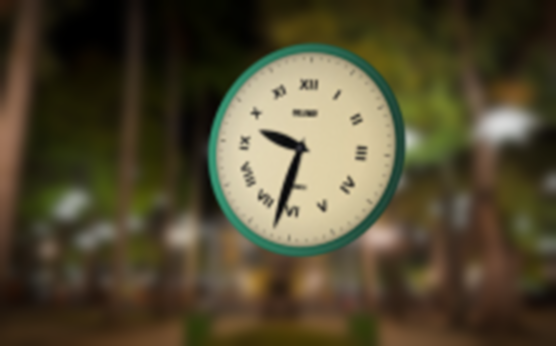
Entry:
h=9 m=32
